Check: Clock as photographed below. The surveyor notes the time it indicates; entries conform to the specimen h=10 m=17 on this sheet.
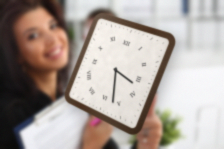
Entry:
h=3 m=27
